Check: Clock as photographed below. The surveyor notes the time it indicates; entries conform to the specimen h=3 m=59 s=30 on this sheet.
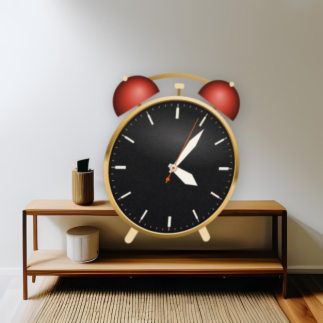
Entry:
h=4 m=6 s=4
